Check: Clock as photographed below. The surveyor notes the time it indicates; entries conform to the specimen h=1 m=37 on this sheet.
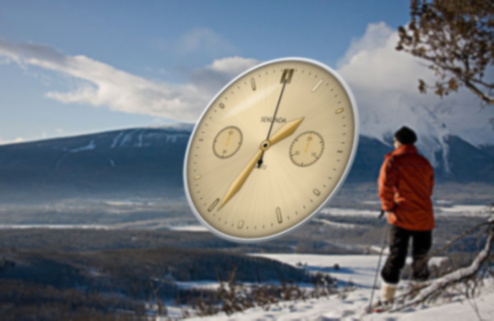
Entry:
h=1 m=34
